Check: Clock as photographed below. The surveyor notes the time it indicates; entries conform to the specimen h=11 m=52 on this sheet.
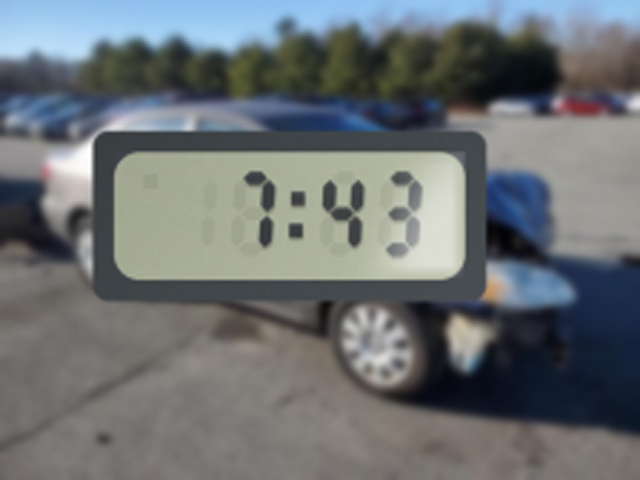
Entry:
h=7 m=43
